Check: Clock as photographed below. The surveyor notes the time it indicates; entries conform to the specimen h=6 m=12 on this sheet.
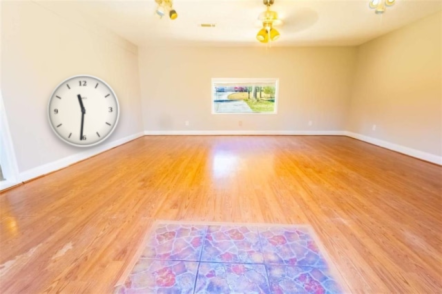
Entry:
h=11 m=31
